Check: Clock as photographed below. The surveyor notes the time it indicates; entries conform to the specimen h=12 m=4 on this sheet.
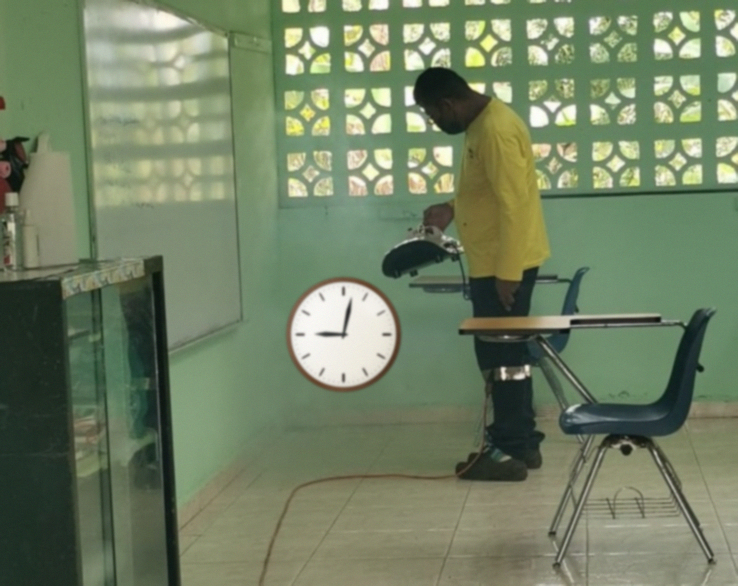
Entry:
h=9 m=2
